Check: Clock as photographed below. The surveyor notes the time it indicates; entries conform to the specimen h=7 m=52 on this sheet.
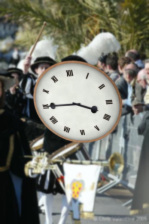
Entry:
h=3 m=45
